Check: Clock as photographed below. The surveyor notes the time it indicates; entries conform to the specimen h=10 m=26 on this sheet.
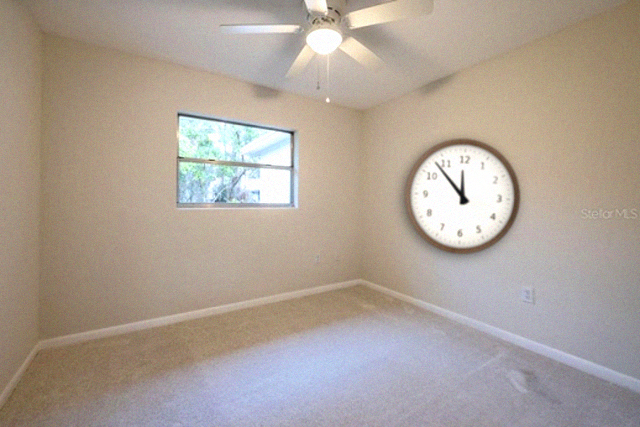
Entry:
h=11 m=53
